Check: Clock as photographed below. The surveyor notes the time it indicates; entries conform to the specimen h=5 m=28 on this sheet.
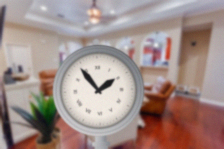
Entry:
h=1 m=54
